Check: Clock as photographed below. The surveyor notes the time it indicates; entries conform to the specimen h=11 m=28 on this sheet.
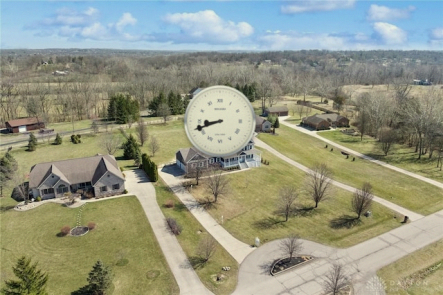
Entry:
h=8 m=42
